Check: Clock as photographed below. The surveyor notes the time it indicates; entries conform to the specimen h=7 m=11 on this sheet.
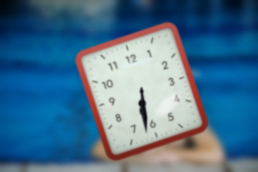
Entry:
h=6 m=32
